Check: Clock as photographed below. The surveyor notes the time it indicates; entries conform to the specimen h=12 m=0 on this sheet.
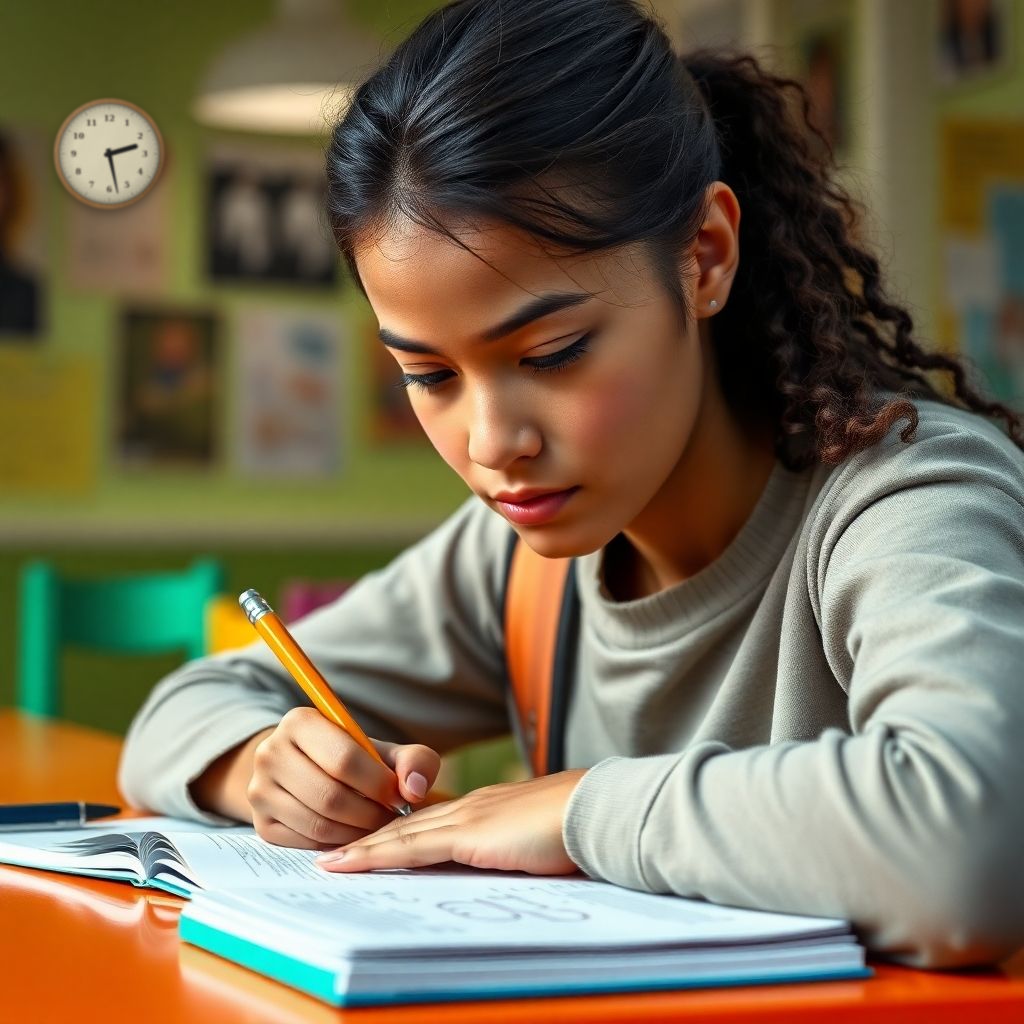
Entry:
h=2 m=28
